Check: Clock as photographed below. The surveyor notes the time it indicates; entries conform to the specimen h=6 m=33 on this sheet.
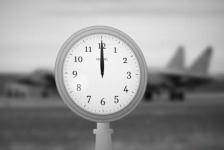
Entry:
h=12 m=0
